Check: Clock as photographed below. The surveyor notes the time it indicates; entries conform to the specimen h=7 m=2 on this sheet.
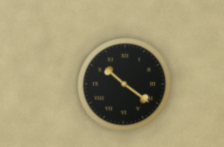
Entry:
h=10 m=21
